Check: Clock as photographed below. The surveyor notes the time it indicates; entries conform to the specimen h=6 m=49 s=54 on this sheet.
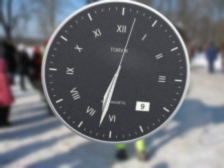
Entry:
h=6 m=32 s=2
